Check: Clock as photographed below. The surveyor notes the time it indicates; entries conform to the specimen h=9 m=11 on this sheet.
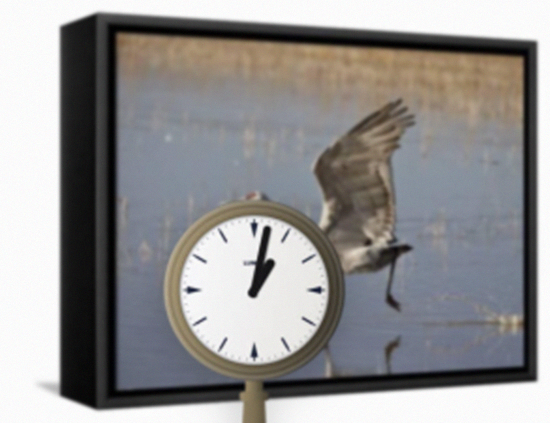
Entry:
h=1 m=2
